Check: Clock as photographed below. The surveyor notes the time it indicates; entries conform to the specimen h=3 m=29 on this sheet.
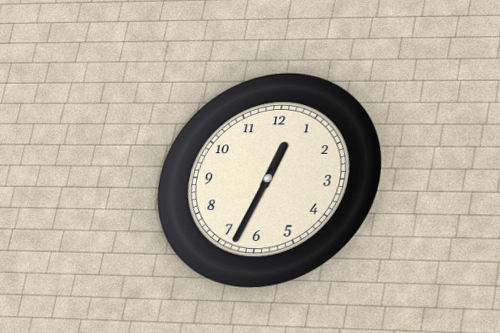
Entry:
h=12 m=33
